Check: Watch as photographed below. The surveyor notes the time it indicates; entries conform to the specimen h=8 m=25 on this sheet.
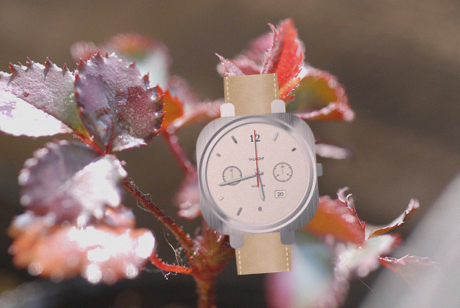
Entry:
h=5 m=43
